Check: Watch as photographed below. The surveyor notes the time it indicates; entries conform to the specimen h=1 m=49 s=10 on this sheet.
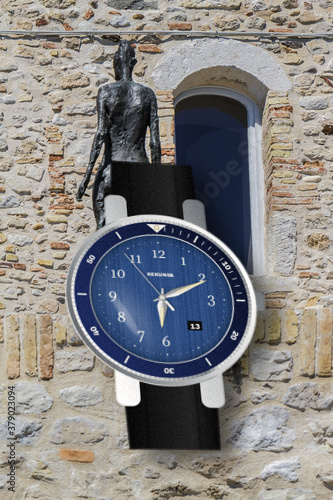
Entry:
h=6 m=10 s=54
